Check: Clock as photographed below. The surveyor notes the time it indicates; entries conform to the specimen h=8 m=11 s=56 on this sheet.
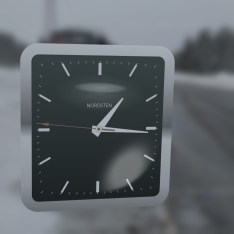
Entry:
h=1 m=15 s=46
